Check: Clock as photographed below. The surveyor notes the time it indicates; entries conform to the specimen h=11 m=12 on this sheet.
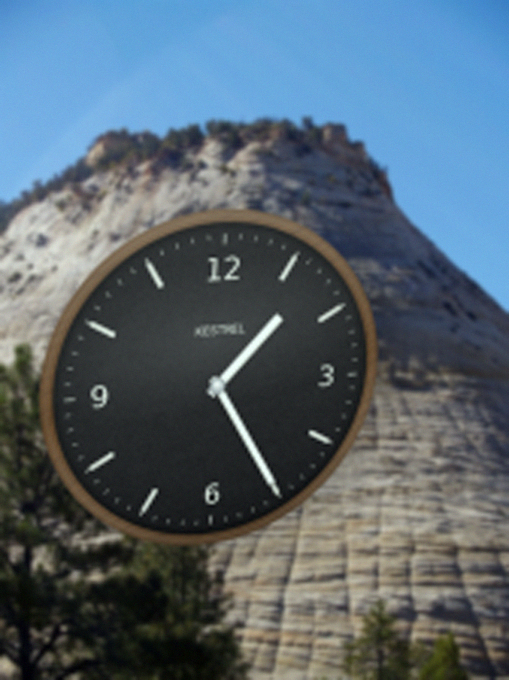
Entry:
h=1 m=25
